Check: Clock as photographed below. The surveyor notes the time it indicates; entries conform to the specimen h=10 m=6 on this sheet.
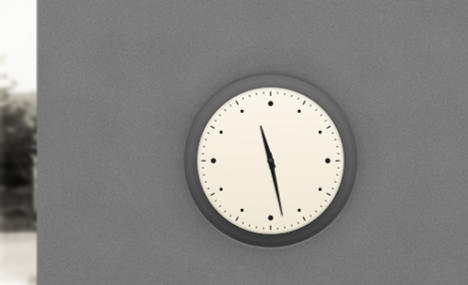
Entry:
h=11 m=28
